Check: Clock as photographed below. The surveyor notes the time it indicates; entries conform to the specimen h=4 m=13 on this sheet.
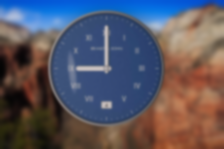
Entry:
h=9 m=0
